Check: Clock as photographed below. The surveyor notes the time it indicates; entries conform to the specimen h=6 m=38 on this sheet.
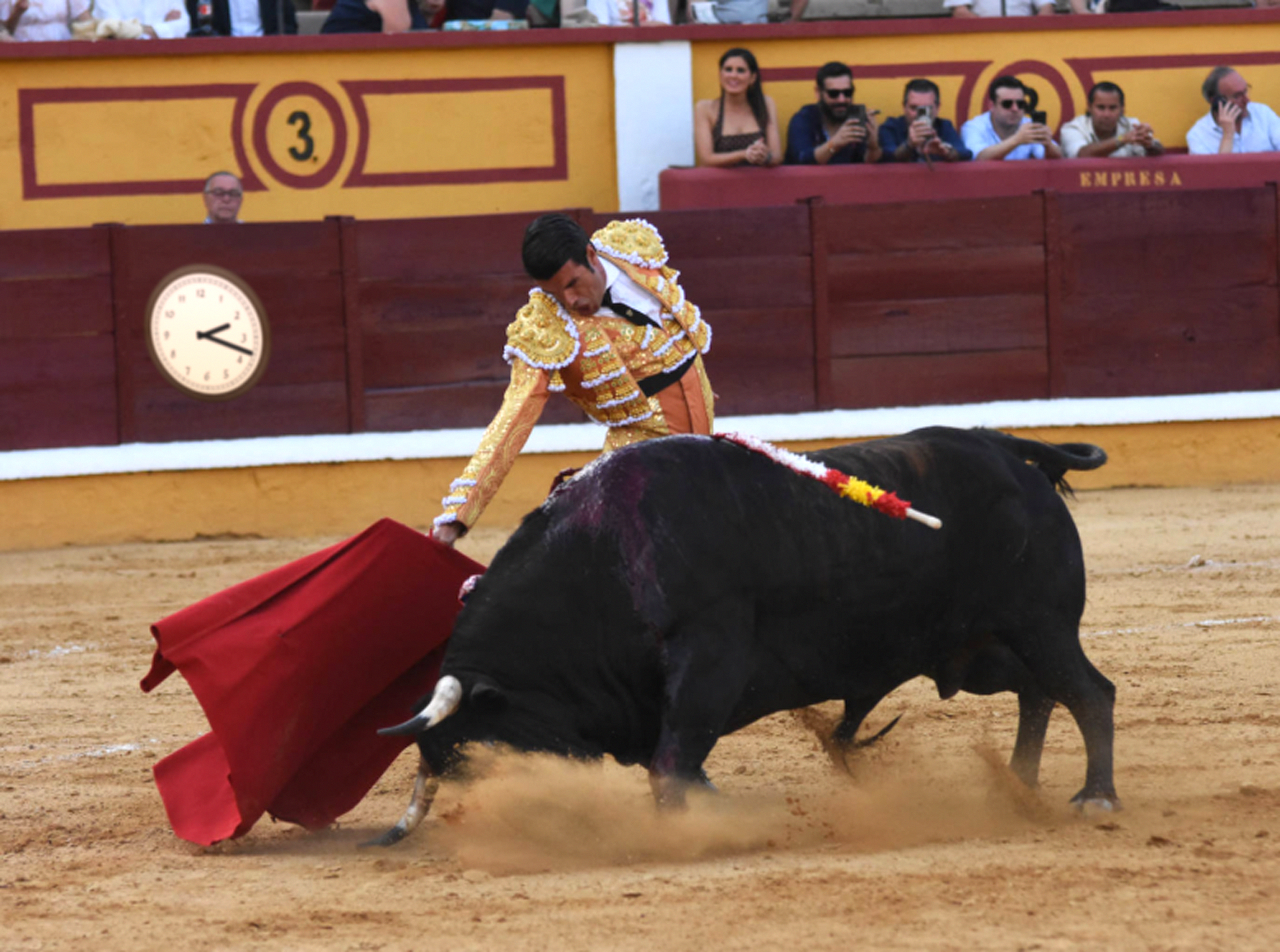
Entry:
h=2 m=18
